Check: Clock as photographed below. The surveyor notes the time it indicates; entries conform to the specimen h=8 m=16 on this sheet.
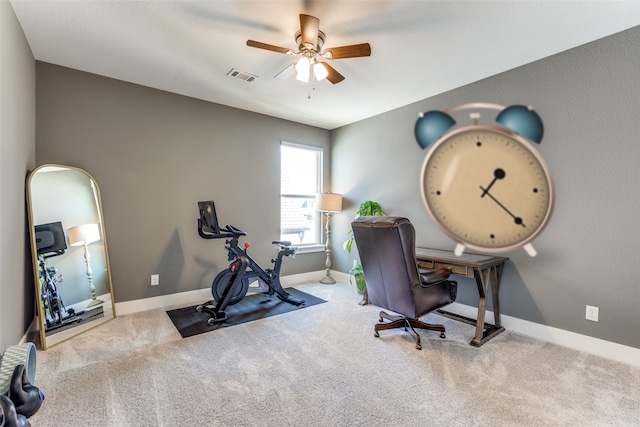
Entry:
h=1 m=23
